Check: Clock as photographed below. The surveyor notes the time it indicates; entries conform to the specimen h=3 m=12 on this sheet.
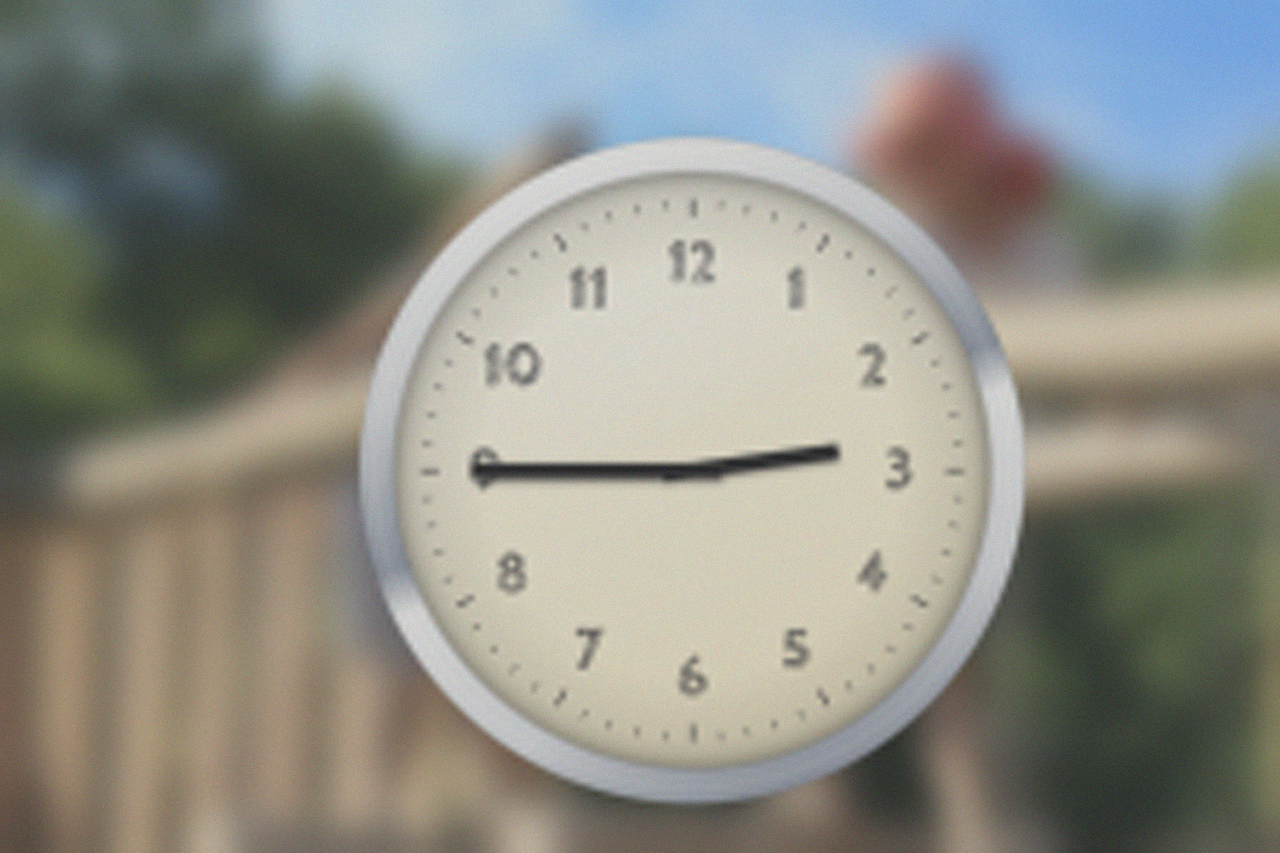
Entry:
h=2 m=45
